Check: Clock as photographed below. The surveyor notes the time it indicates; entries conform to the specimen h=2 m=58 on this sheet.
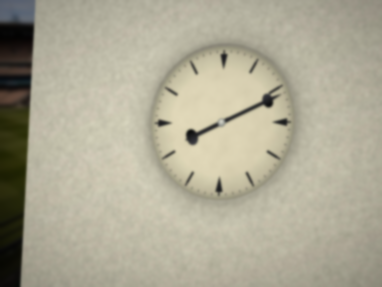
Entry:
h=8 m=11
